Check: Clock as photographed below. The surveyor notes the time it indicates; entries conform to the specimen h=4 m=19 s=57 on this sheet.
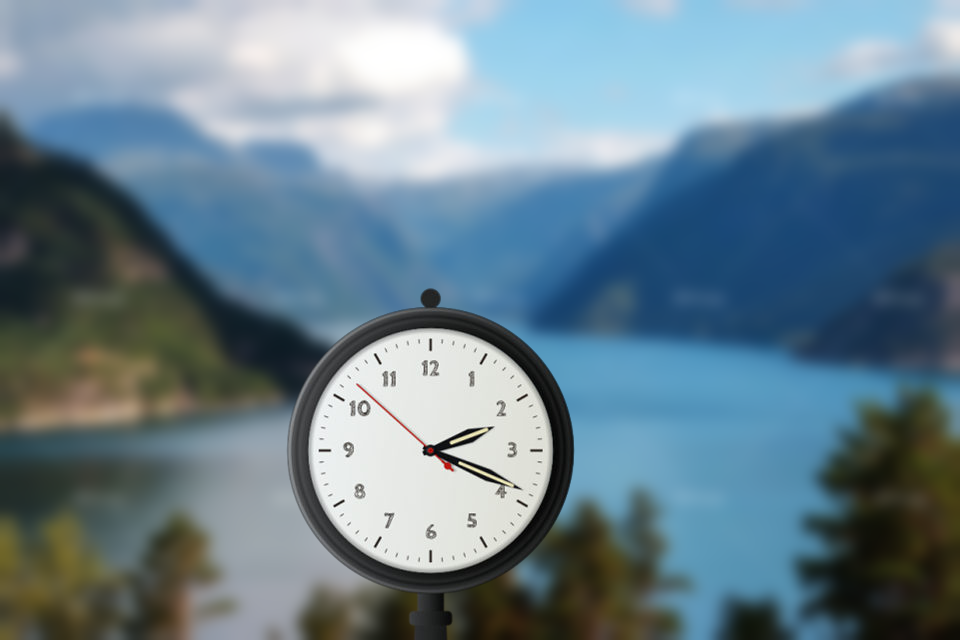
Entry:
h=2 m=18 s=52
